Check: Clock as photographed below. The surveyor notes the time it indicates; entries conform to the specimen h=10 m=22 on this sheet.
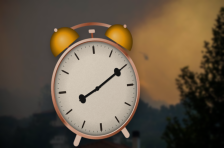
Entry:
h=8 m=10
